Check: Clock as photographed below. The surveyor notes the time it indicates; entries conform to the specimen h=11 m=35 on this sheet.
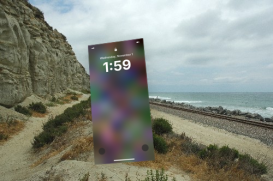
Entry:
h=1 m=59
